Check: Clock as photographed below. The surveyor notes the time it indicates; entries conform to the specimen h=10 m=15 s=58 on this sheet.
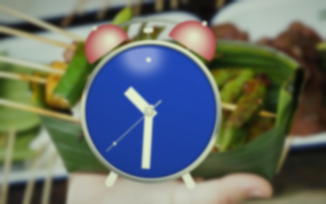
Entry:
h=10 m=30 s=38
